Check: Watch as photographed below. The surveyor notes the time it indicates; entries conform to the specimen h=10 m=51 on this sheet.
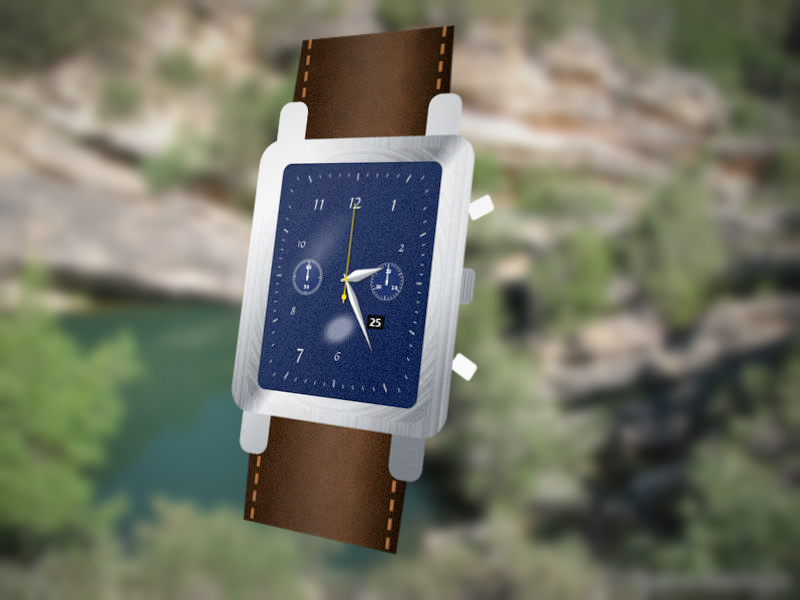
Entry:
h=2 m=25
